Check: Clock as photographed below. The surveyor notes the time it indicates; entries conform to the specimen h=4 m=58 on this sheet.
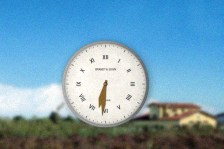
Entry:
h=6 m=31
